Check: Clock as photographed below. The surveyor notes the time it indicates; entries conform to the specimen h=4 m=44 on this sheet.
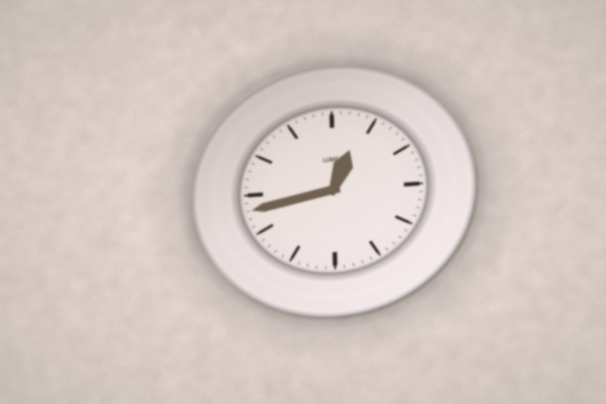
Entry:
h=12 m=43
